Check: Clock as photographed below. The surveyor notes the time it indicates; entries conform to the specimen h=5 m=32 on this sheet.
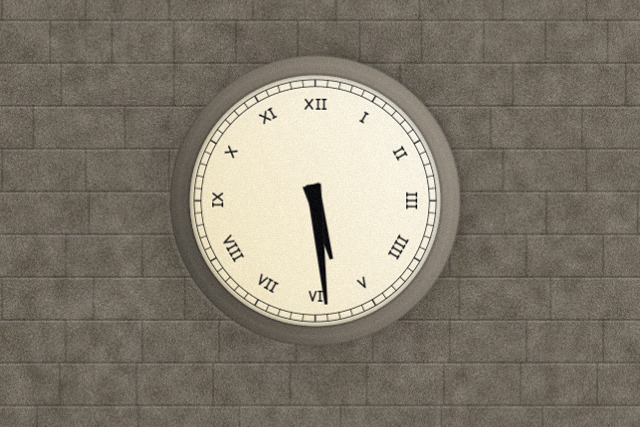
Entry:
h=5 m=29
